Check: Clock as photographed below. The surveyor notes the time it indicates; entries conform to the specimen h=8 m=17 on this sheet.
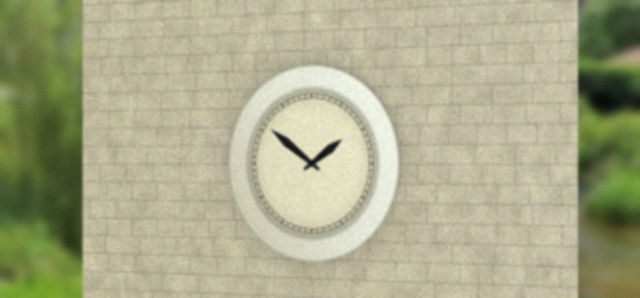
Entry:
h=1 m=51
